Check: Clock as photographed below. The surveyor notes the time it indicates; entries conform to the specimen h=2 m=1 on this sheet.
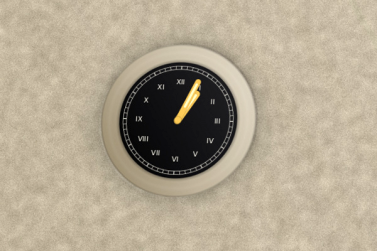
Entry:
h=1 m=4
